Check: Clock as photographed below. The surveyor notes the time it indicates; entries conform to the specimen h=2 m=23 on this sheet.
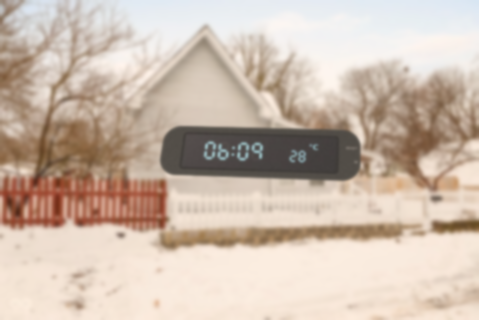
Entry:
h=6 m=9
